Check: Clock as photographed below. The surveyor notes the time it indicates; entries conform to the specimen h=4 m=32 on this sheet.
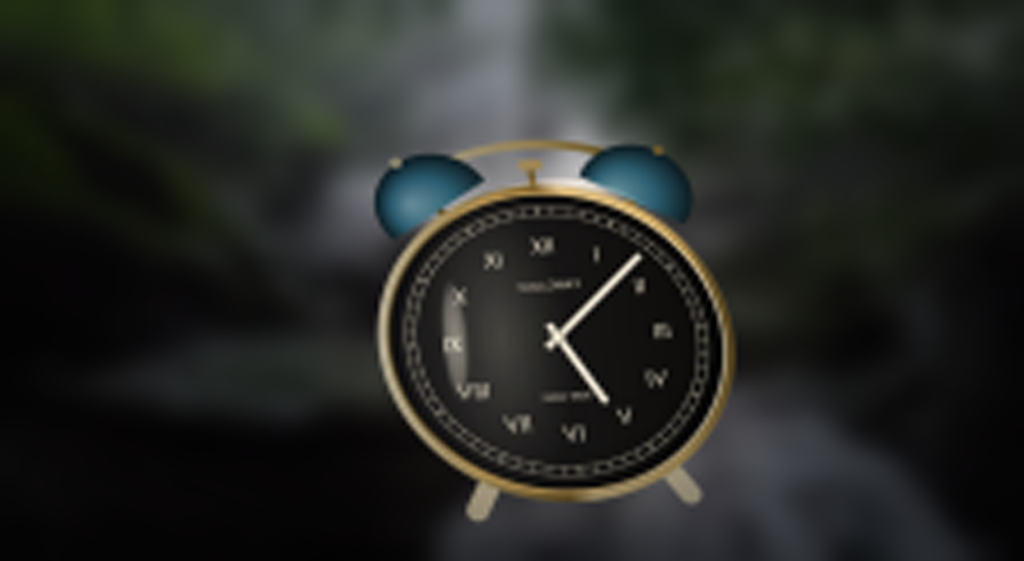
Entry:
h=5 m=8
